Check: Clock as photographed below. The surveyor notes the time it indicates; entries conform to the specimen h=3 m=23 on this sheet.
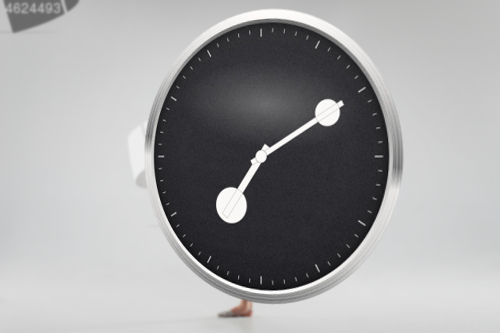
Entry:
h=7 m=10
